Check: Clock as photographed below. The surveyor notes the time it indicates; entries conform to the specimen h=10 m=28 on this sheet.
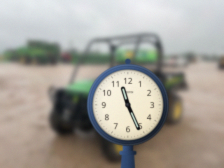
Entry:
h=11 m=26
